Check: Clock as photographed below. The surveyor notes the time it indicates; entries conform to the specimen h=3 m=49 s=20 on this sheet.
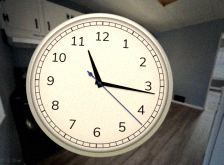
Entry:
h=11 m=16 s=22
